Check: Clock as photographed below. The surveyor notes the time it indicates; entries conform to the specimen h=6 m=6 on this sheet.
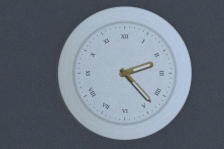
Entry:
h=2 m=23
